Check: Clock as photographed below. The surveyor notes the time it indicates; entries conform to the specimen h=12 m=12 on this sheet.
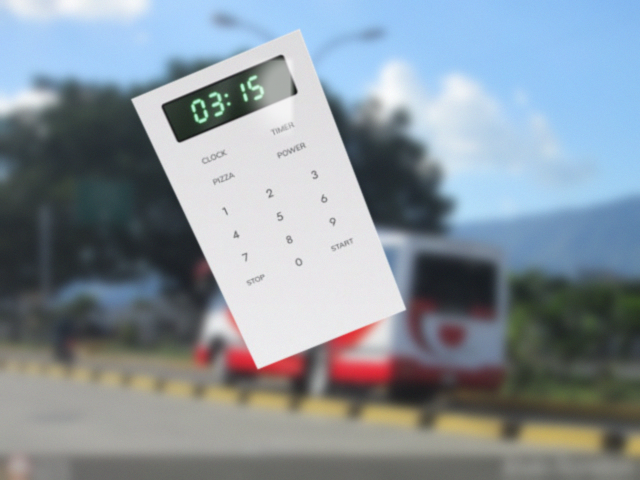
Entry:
h=3 m=15
